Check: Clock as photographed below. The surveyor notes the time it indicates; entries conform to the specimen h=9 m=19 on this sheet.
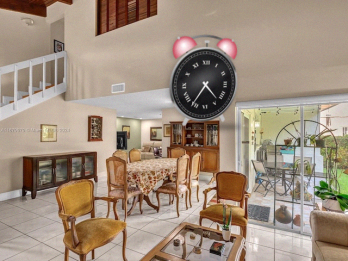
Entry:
h=4 m=36
